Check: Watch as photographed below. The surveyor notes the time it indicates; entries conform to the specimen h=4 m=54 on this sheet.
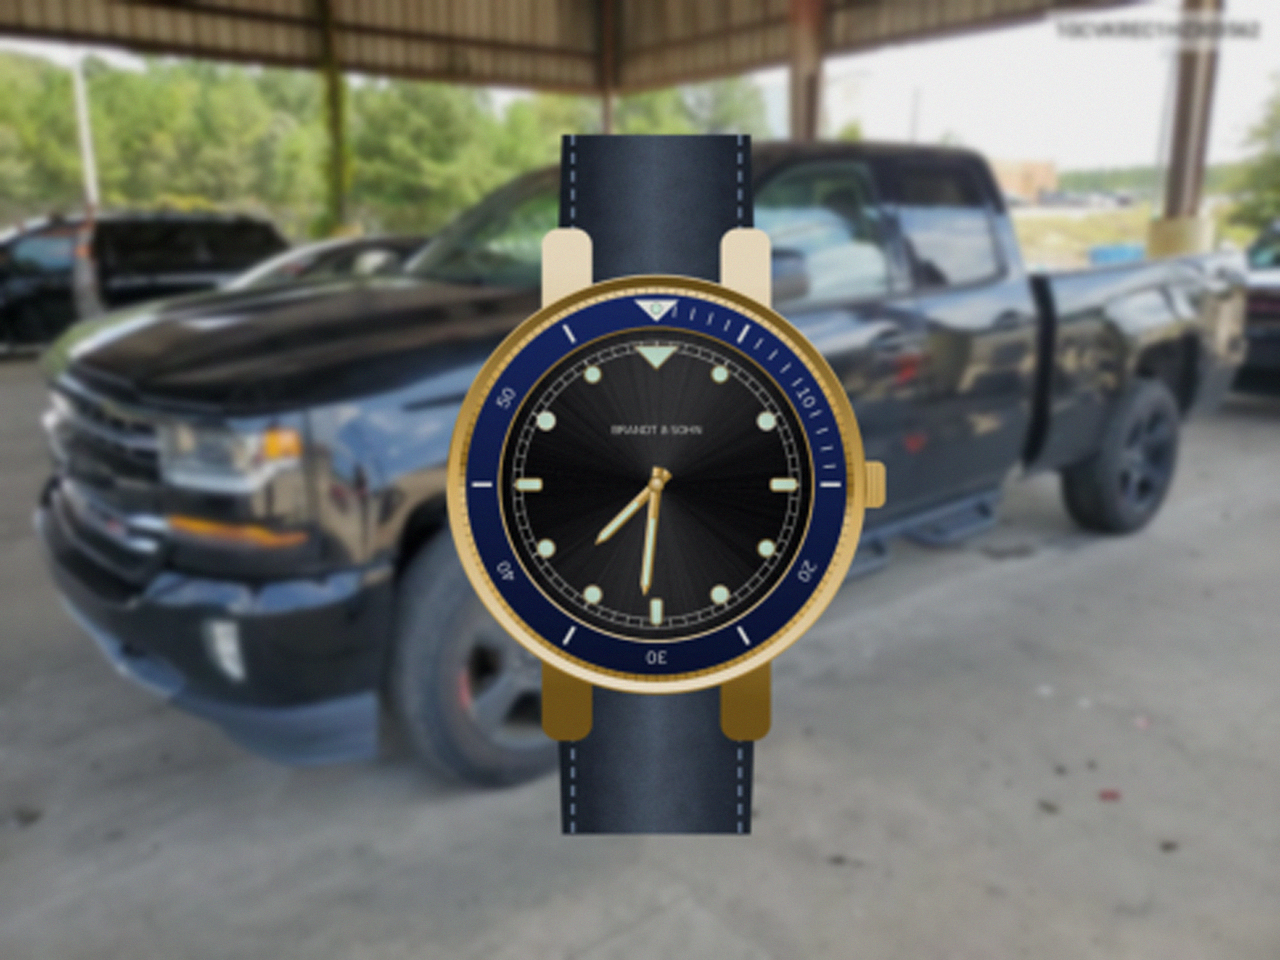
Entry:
h=7 m=31
